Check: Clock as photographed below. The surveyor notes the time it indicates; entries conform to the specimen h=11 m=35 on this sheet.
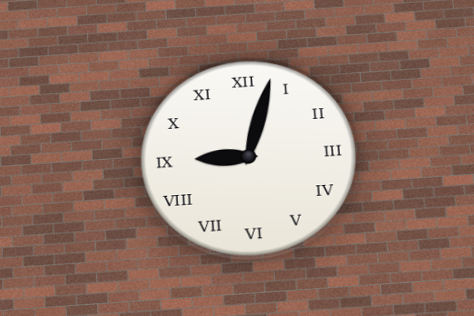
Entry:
h=9 m=3
